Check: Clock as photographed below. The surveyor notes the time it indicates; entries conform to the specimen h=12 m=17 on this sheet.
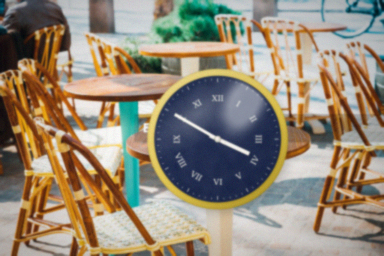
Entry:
h=3 m=50
